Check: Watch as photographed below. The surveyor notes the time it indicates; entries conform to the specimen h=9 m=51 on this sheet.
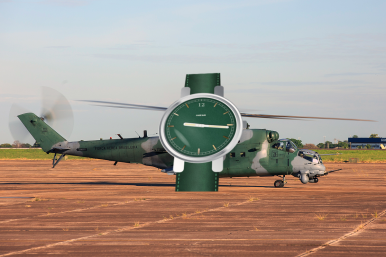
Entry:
h=9 m=16
